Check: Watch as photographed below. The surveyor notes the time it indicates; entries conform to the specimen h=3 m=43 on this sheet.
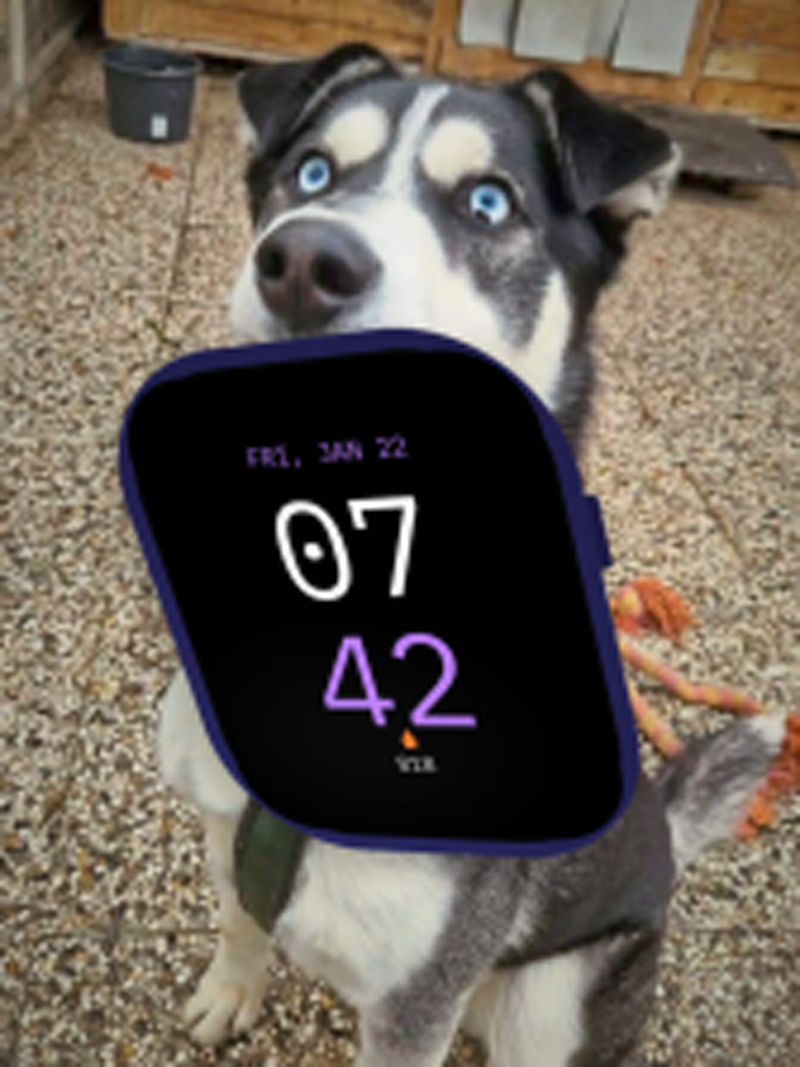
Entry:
h=7 m=42
